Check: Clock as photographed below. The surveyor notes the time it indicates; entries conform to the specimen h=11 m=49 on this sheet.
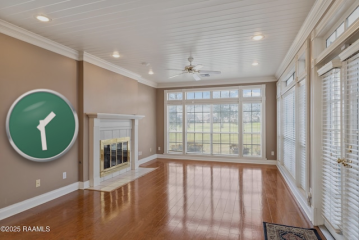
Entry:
h=1 m=29
